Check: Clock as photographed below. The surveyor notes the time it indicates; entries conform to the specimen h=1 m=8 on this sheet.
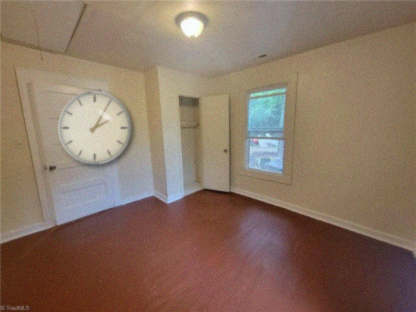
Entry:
h=2 m=5
